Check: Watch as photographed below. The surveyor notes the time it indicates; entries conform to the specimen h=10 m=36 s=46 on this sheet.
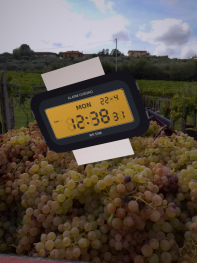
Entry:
h=12 m=38 s=31
